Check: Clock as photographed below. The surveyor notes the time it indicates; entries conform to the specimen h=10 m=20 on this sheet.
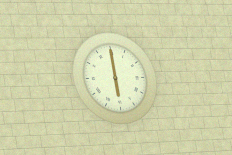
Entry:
h=6 m=0
